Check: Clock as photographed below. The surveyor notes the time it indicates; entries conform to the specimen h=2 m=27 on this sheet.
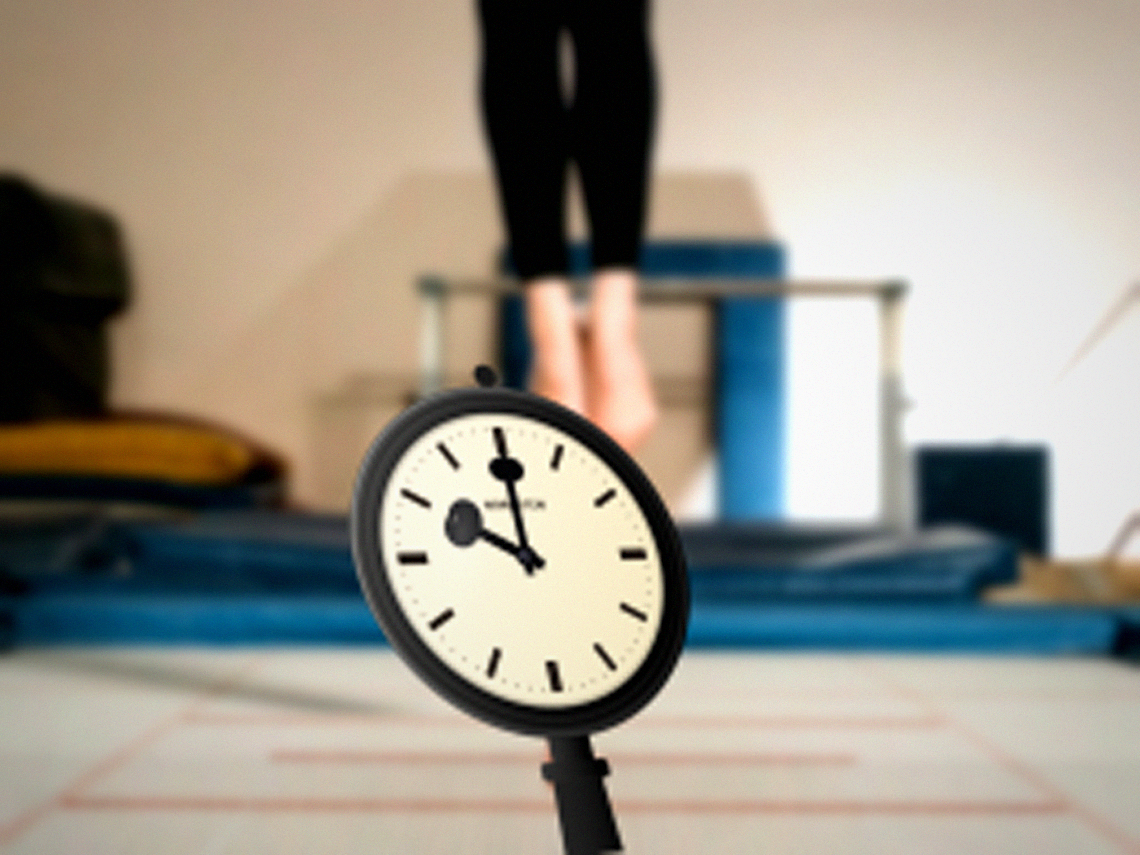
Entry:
h=10 m=0
